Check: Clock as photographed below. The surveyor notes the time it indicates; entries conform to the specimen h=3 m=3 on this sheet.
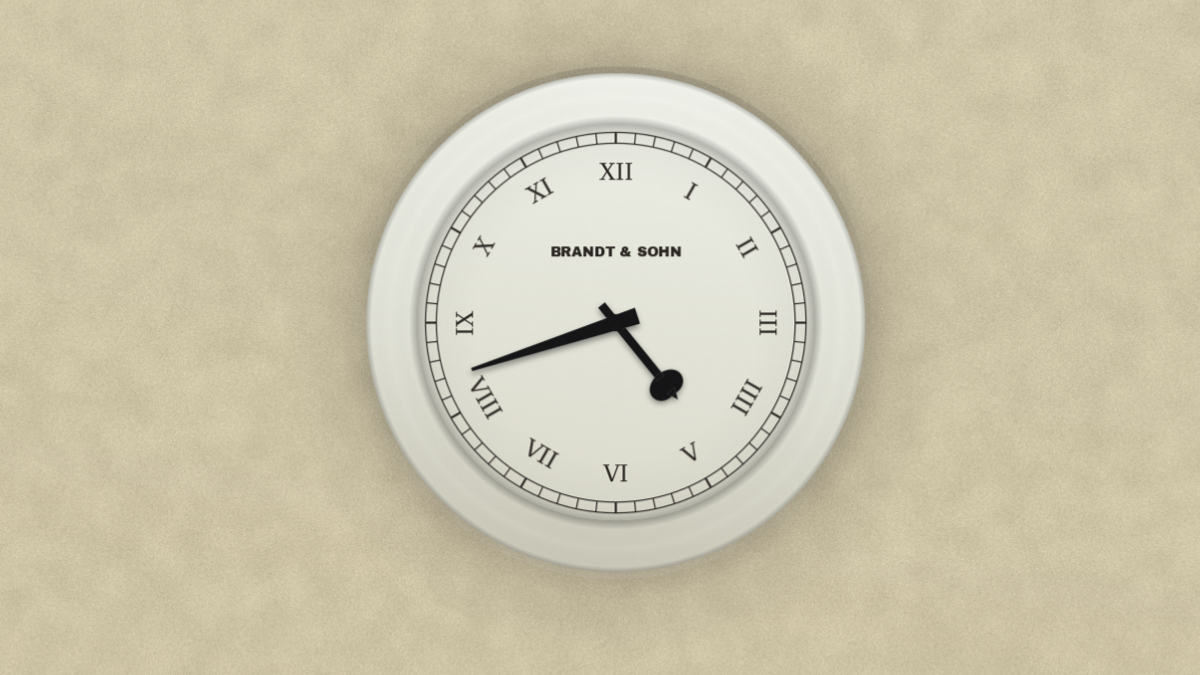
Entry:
h=4 m=42
